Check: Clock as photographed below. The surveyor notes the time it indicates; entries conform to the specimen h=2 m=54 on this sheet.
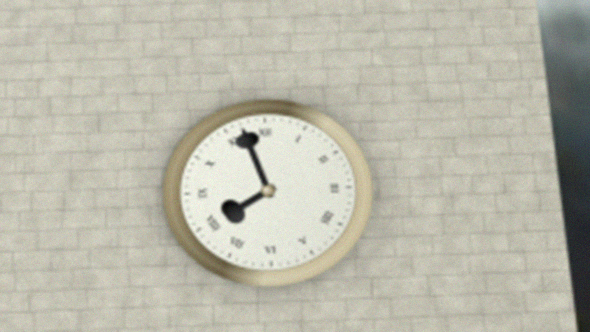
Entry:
h=7 m=57
